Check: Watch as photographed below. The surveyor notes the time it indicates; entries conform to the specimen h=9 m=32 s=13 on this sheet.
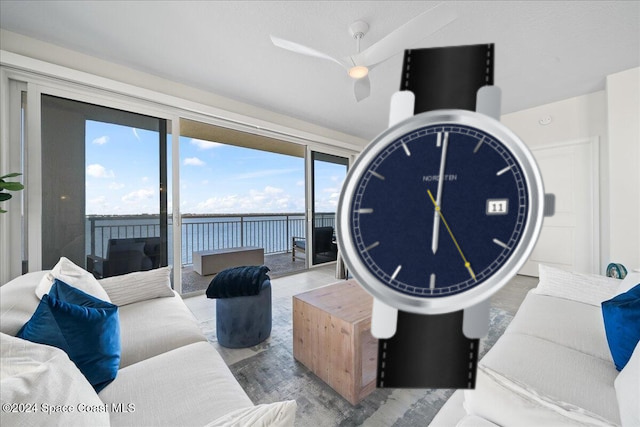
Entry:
h=6 m=0 s=25
